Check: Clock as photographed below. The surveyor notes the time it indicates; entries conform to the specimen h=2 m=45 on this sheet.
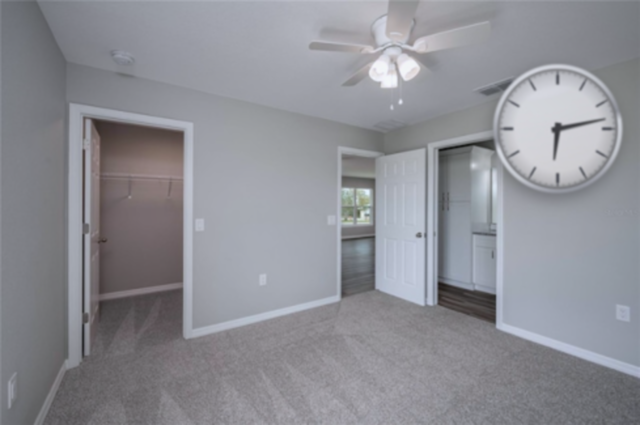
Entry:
h=6 m=13
